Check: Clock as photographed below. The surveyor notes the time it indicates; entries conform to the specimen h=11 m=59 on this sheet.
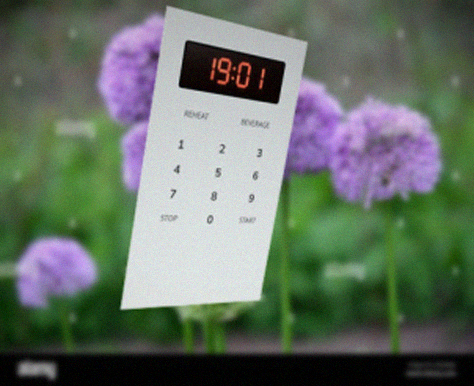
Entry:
h=19 m=1
